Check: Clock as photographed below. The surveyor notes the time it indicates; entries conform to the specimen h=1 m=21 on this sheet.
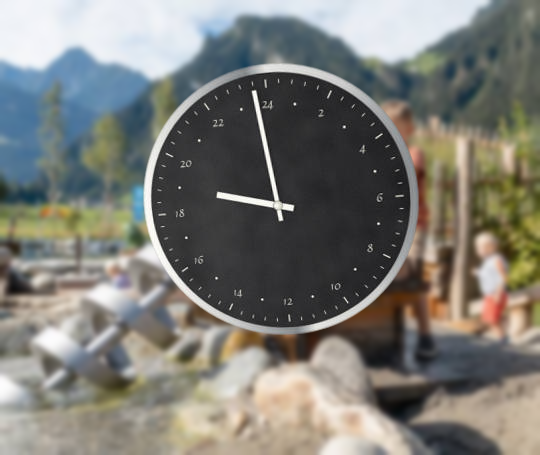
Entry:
h=18 m=59
